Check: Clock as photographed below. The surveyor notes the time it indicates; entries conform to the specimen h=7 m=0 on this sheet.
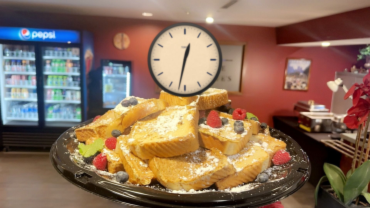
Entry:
h=12 m=32
